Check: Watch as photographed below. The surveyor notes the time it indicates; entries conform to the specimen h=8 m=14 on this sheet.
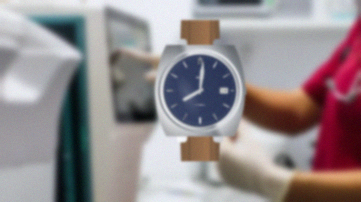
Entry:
h=8 m=1
